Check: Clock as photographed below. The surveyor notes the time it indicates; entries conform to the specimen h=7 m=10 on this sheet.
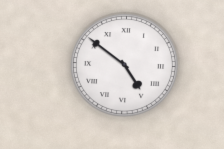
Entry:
h=4 m=51
